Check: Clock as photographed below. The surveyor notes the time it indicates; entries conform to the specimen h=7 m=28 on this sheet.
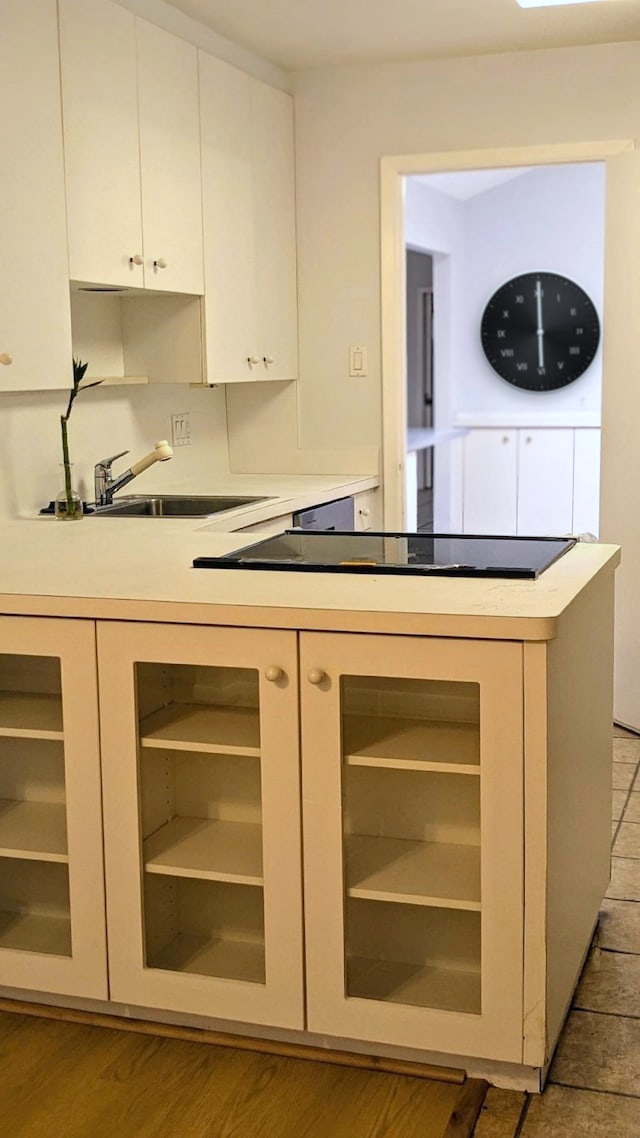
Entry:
h=6 m=0
